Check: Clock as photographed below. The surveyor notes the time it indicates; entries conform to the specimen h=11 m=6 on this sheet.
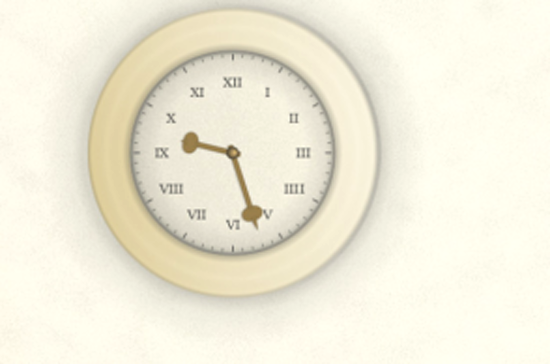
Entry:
h=9 m=27
